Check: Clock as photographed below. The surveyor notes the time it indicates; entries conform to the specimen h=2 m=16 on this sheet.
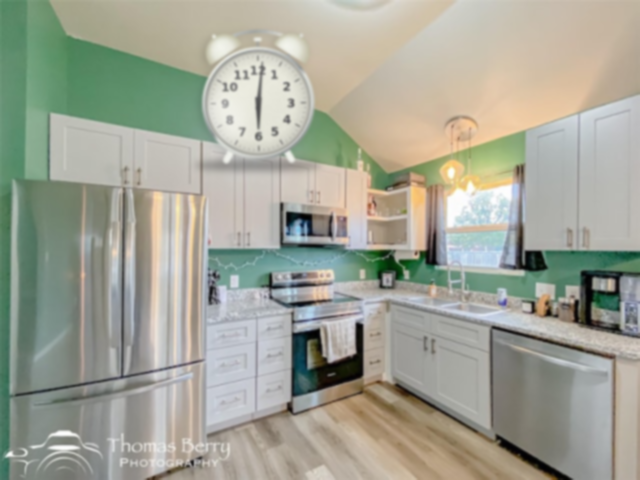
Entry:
h=6 m=1
